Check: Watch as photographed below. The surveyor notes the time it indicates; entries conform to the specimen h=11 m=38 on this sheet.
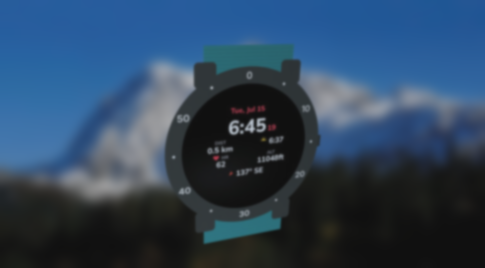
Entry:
h=6 m=45
